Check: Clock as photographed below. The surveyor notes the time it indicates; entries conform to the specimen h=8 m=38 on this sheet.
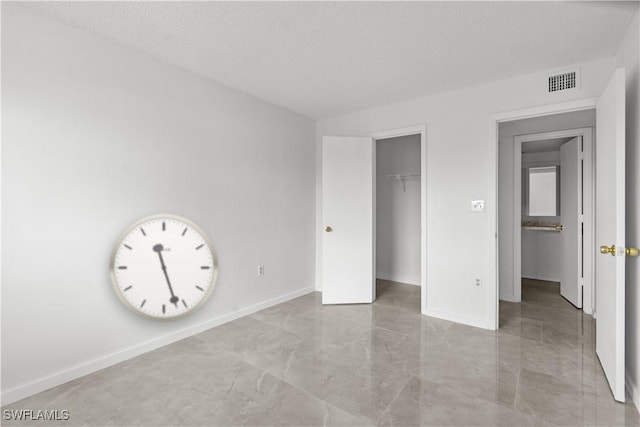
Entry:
h=11 m=27
